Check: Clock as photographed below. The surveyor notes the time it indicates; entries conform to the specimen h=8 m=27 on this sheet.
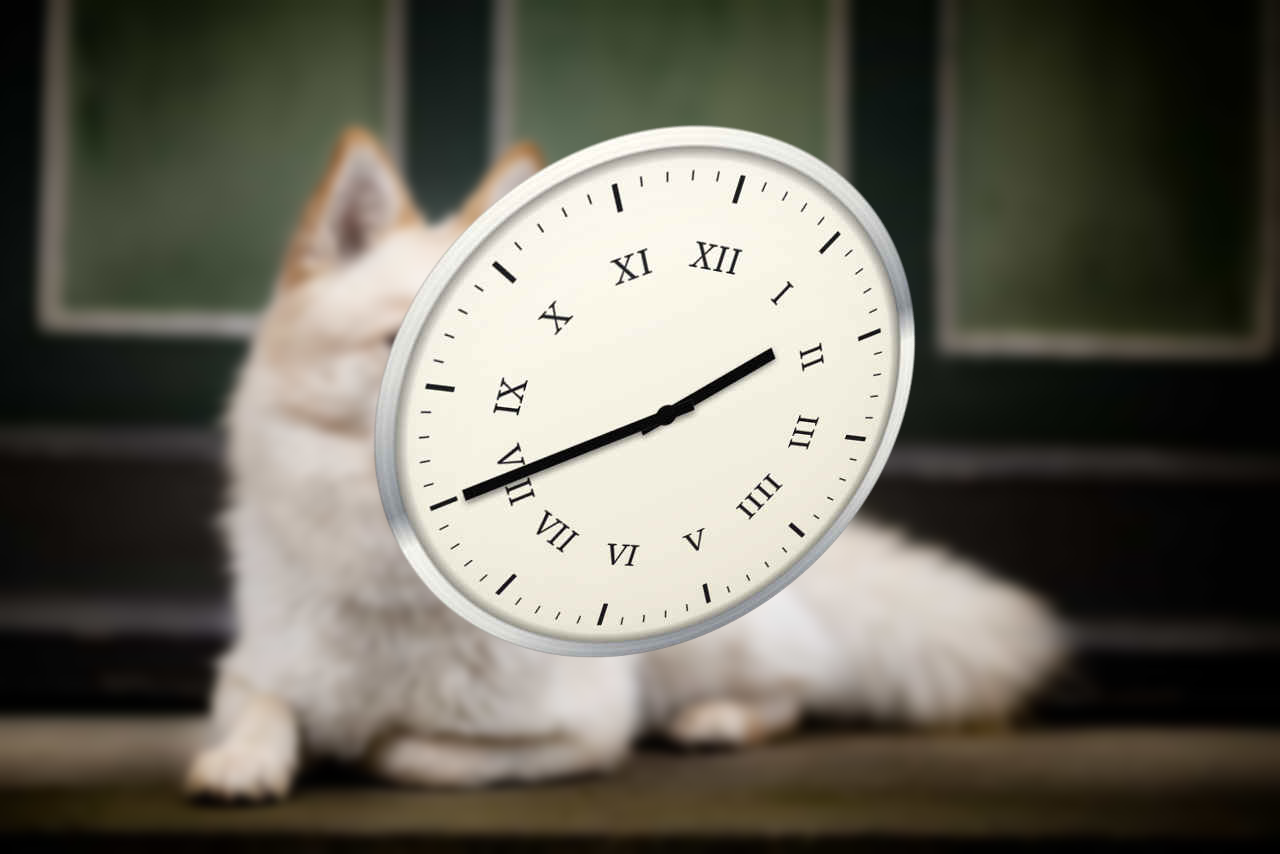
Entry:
h=1 m=40
